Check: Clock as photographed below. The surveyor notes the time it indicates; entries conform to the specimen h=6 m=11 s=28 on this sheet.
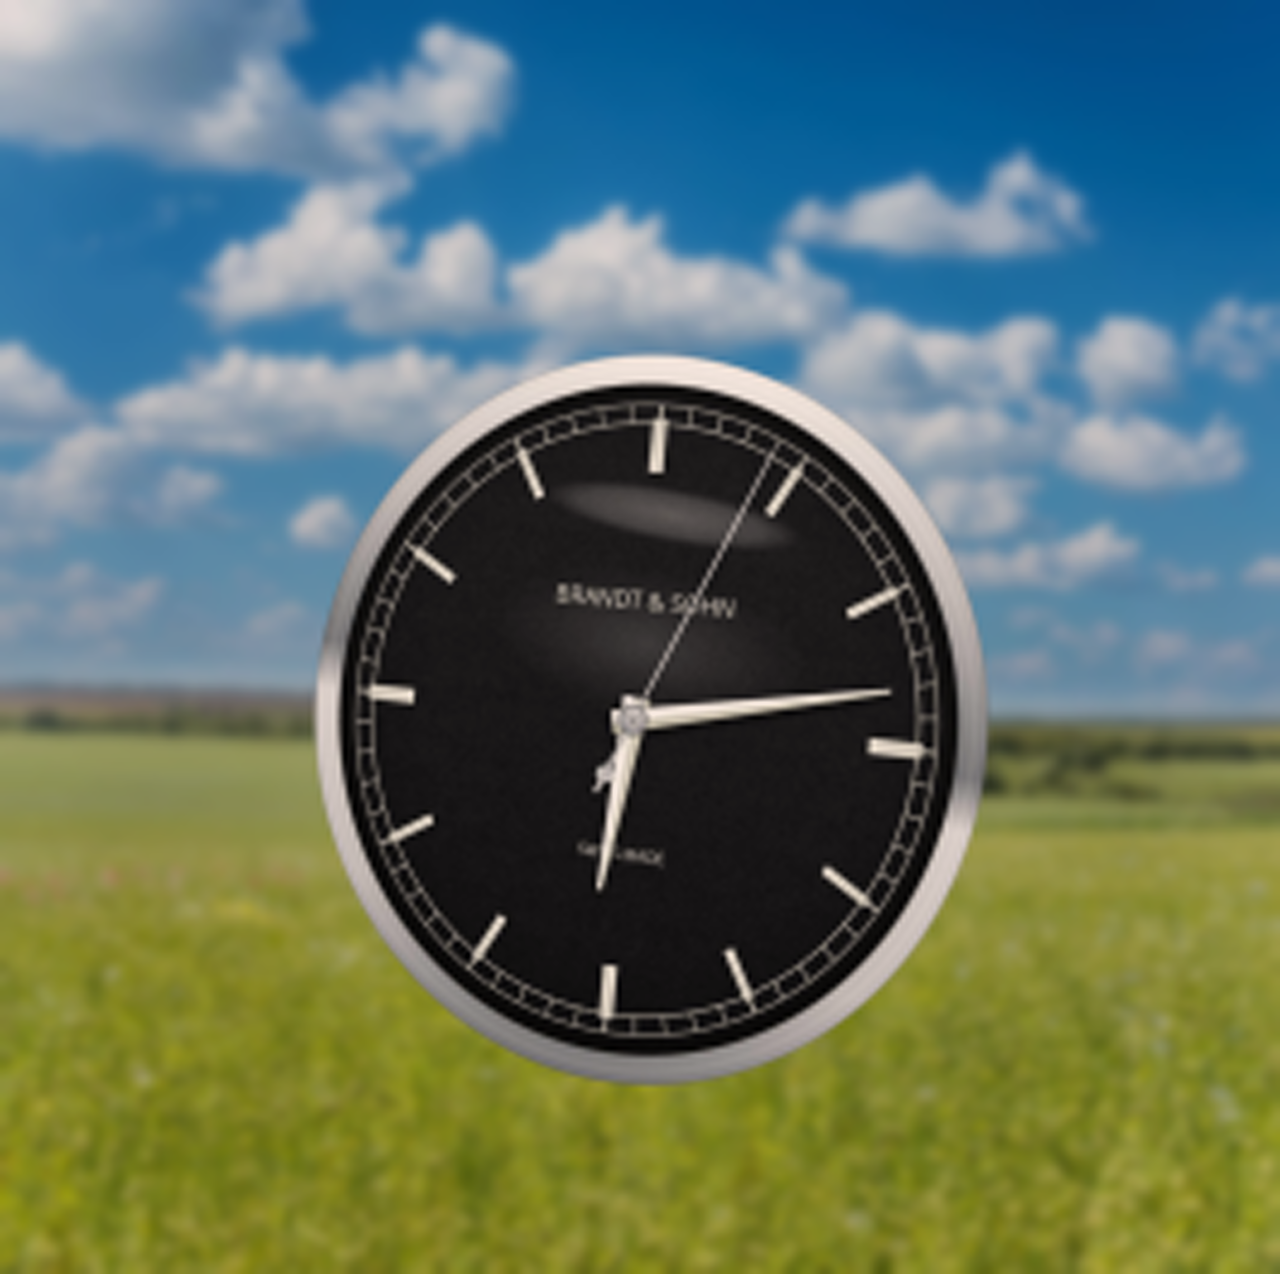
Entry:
h=6 m=13 s=4
